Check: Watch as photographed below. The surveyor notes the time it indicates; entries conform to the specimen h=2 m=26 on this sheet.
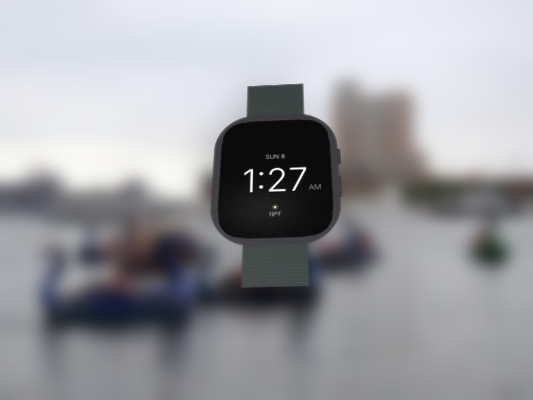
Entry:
h=1 m=27
